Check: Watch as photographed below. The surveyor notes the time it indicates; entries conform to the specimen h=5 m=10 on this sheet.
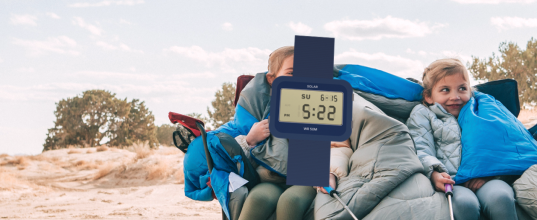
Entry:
h=5 m=22
